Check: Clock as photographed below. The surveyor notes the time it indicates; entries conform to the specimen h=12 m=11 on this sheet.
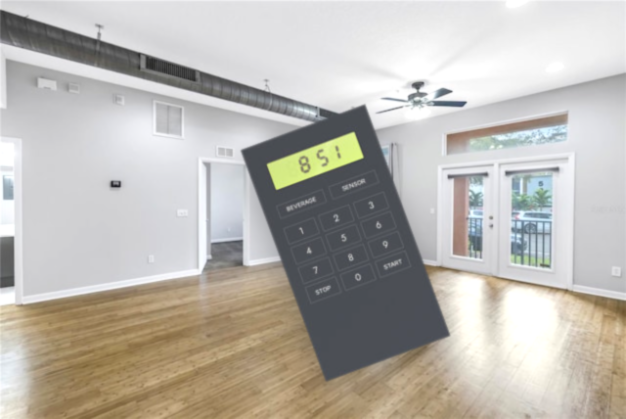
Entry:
h=8 m=51
